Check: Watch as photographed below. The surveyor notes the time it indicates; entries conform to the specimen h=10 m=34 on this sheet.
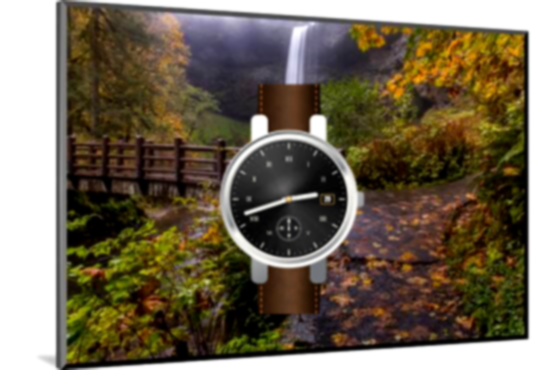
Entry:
h=2 m=42
